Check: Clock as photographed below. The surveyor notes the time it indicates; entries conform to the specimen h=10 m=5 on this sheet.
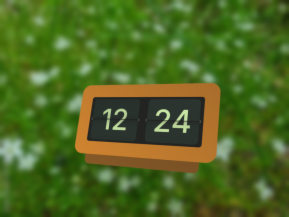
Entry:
h=12 m=24
